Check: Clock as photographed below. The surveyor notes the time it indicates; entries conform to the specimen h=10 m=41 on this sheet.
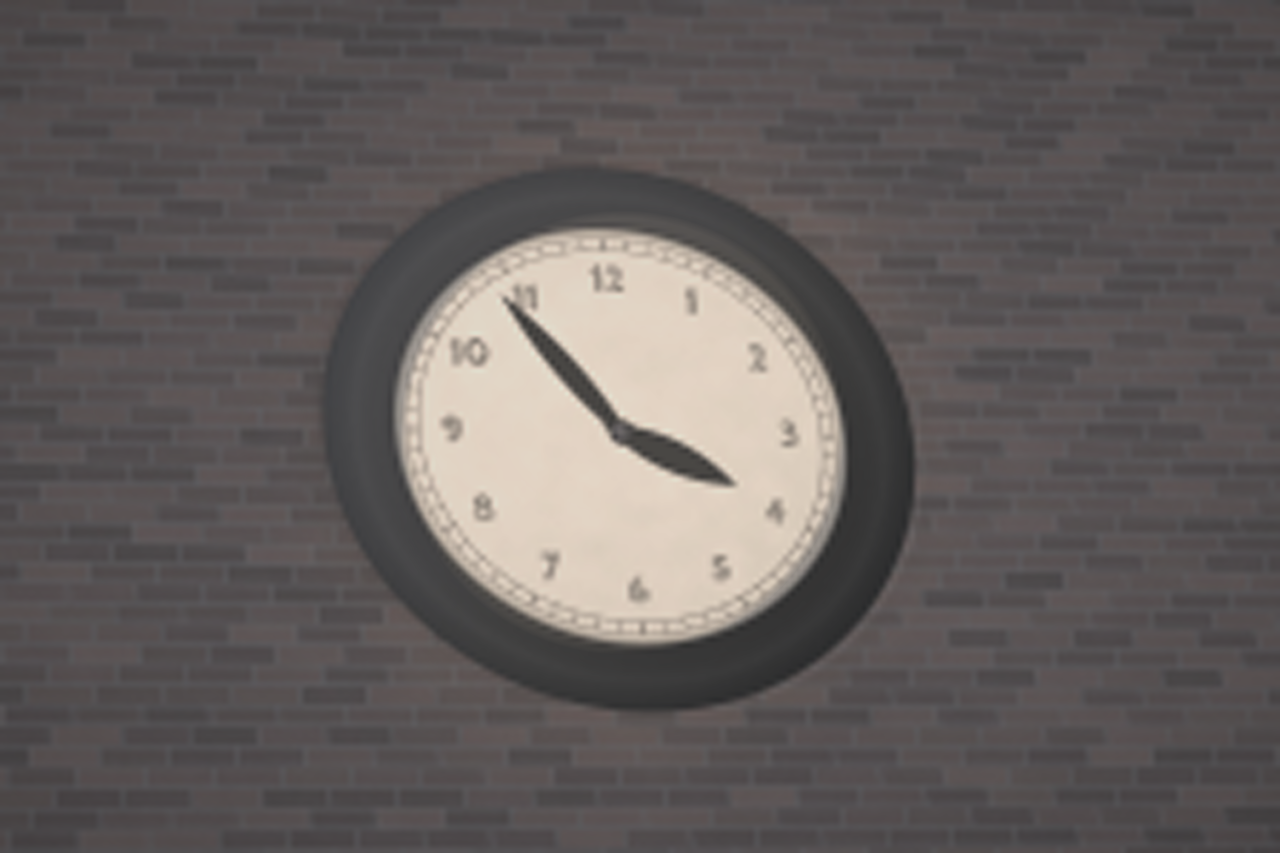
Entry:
h=3 m=54
